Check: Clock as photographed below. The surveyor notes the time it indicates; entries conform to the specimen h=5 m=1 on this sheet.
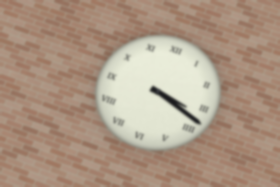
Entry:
h=3 m=18
